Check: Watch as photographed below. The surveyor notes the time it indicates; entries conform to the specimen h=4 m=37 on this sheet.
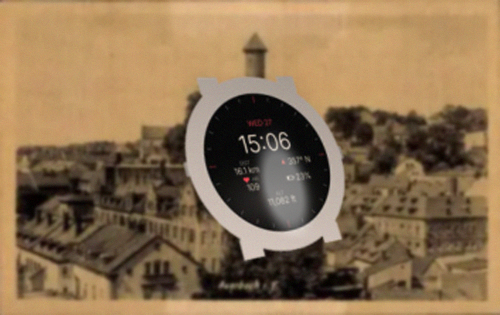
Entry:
h=15 m=6
